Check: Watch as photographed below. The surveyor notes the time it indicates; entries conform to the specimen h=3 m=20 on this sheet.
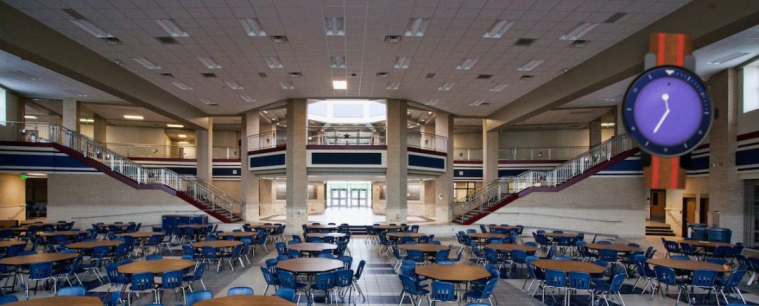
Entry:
h=11 m=35
